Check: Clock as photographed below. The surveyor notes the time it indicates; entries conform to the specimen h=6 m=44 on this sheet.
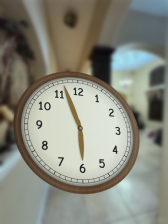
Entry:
h=5 m=57
